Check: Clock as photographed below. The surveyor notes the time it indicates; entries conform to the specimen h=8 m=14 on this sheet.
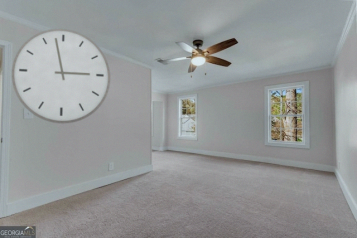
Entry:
h=2 m=58
